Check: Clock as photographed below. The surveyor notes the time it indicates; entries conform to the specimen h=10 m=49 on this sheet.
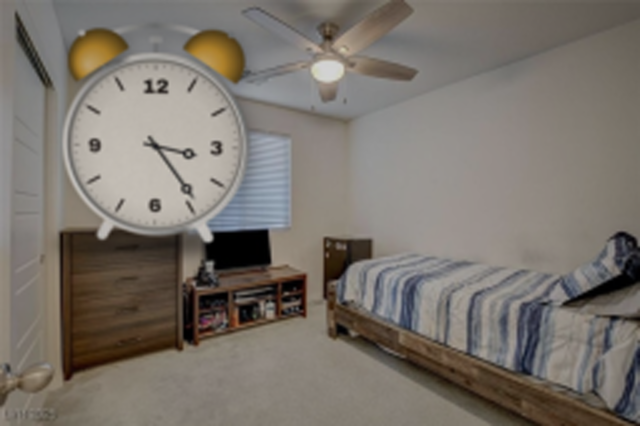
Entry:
h=3 m=24
